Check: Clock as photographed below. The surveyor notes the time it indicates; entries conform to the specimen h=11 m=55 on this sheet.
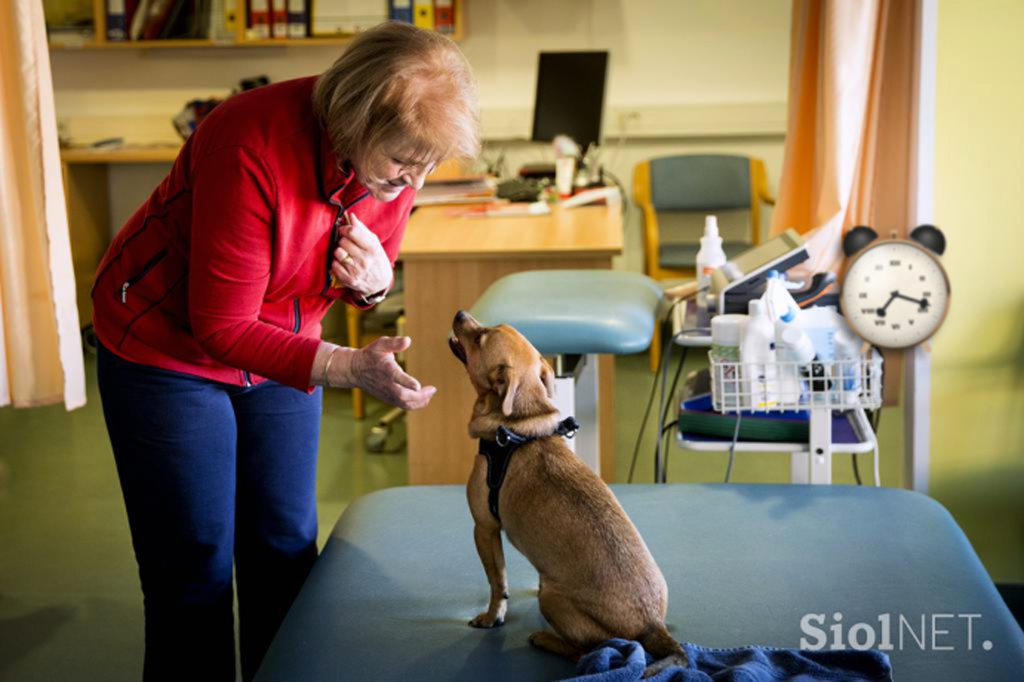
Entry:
h=7 m=18
